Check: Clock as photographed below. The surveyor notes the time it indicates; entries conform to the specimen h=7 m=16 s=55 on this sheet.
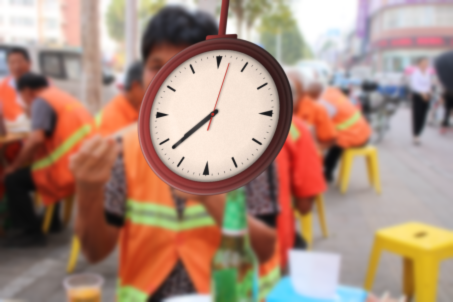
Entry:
h=7 m=38 s=2
